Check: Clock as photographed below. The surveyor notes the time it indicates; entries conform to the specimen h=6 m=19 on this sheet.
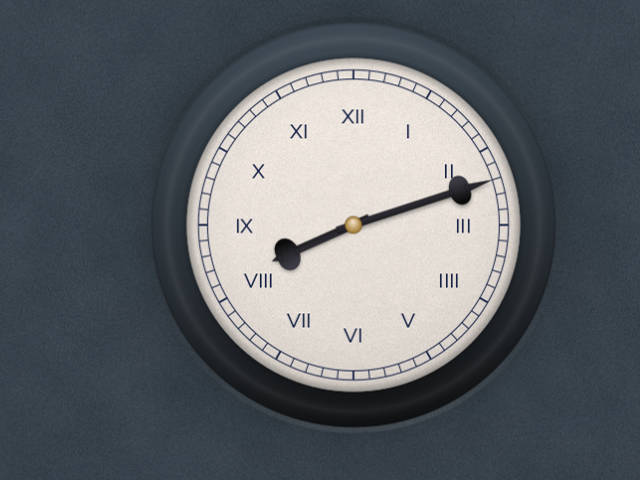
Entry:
h=8 m=12
